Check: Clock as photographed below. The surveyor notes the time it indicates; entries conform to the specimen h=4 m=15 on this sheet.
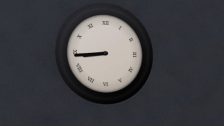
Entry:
h=8 m=44
